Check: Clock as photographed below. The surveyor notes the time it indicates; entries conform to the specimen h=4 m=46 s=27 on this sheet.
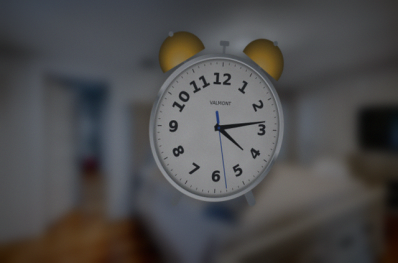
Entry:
h=4 m=13 s=28
